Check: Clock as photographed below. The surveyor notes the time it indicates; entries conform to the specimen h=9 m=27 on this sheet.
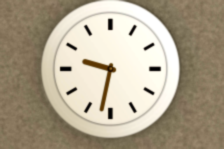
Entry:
h=9 m=32
